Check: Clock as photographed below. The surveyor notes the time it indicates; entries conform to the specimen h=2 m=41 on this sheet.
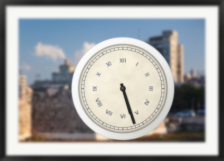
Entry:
h=5 m=27
